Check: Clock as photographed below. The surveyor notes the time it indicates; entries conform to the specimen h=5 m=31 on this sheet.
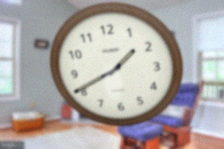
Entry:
h=1 m=41
